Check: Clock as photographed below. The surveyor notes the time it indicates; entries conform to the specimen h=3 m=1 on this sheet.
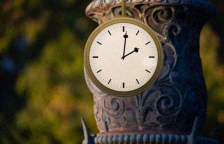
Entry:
h=2 m=1
